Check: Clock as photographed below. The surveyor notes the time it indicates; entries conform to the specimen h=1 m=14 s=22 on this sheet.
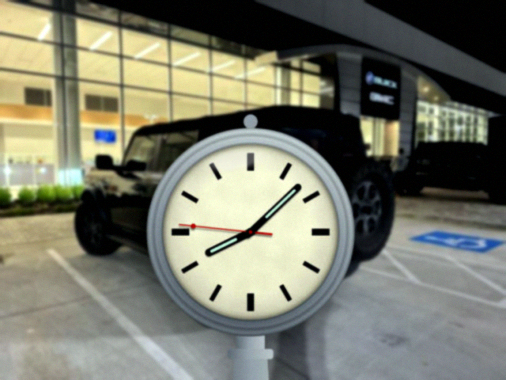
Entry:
h=8 m=7 s=46
